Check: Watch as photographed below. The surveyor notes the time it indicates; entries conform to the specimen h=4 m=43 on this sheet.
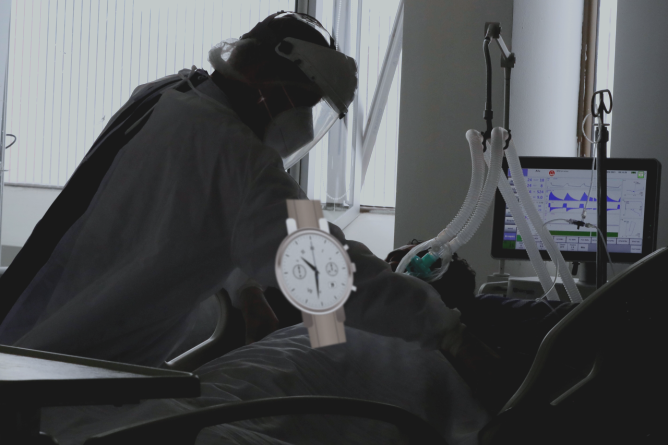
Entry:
h=10 m=31
